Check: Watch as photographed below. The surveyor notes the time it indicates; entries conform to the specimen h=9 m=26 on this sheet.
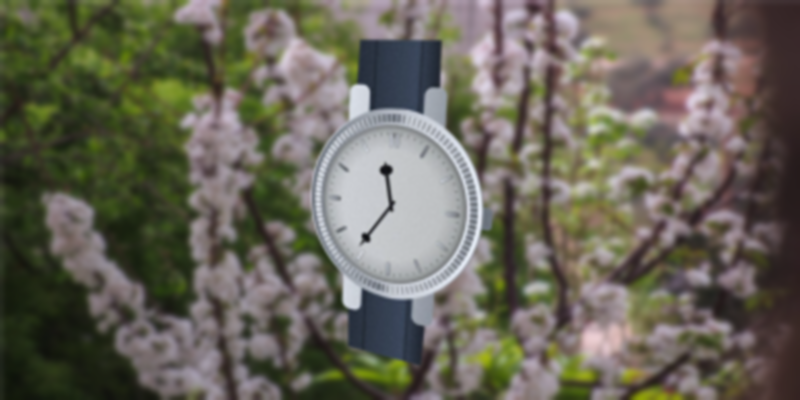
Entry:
h=11 m=36
